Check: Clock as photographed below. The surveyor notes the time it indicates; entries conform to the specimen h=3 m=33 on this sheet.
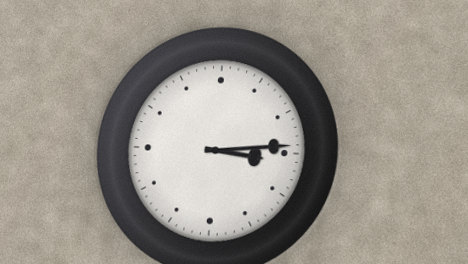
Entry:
h=3 m=14
